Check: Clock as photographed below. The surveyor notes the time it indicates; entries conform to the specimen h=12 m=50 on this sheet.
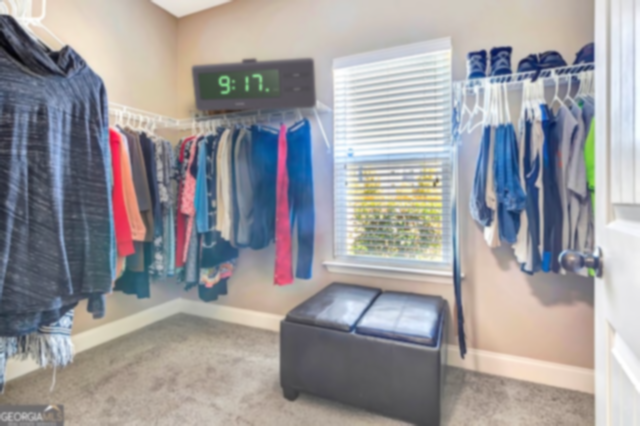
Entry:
h=9 m=17
